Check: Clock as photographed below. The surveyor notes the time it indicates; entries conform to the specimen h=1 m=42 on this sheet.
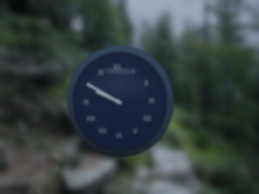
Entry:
h=9 m=50
